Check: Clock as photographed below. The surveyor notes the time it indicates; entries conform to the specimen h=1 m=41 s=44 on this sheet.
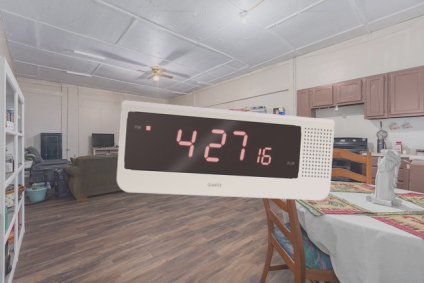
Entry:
h=4 m=27 s=16
